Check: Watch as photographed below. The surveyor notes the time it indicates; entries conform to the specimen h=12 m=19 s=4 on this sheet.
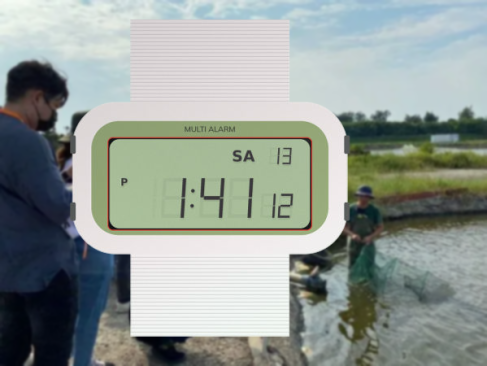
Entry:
h=1 m=41 s=12
